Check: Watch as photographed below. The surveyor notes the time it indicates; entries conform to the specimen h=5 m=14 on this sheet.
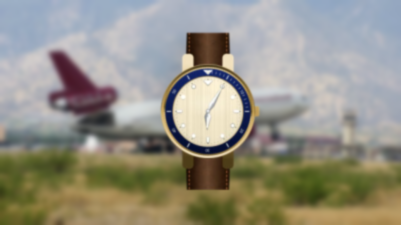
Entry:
h=6 m=5
